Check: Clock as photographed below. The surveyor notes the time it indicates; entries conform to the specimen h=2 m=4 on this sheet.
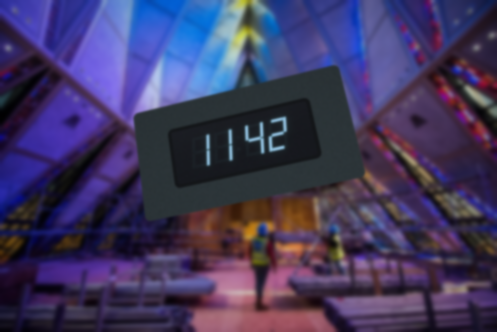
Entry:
h=11 m=42
